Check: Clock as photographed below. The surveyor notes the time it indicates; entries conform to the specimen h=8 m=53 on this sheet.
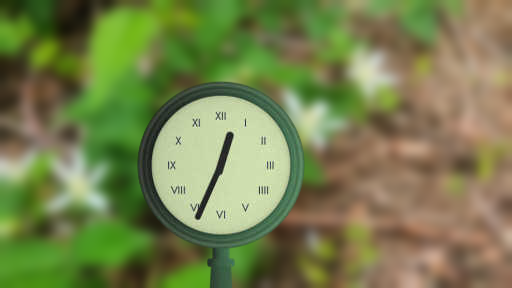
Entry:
h=12 m=34
